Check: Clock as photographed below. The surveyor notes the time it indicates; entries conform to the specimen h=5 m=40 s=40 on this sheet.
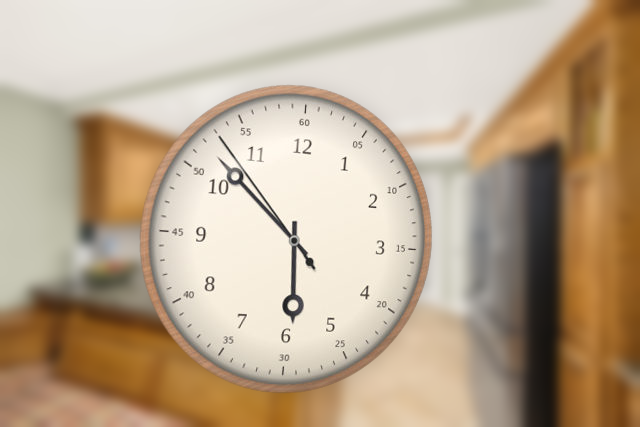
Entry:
h=5 m=51 s=53
